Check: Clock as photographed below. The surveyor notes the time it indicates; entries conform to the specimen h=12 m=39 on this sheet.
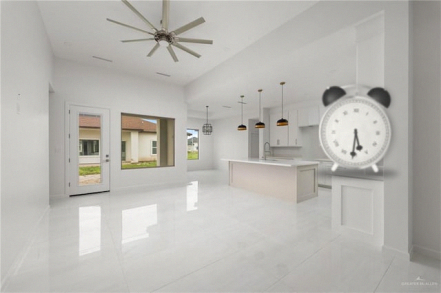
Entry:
h=5 m=31
